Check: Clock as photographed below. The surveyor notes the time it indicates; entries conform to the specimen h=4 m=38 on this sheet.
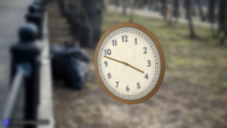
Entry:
h=3 m=48
